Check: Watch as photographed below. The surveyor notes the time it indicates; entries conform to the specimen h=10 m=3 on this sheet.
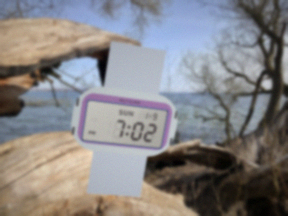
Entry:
h=7 m=2
